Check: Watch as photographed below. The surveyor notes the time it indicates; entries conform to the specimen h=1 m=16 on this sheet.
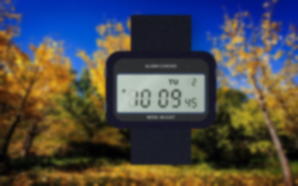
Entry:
h=10 m=9
